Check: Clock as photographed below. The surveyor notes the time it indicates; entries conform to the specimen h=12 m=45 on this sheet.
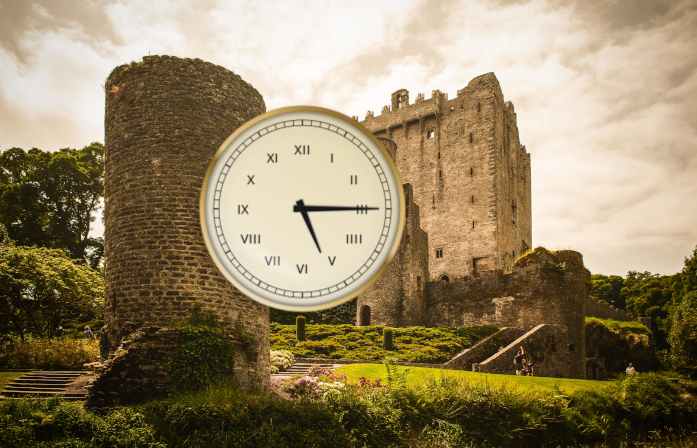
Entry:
h=5 m=15
